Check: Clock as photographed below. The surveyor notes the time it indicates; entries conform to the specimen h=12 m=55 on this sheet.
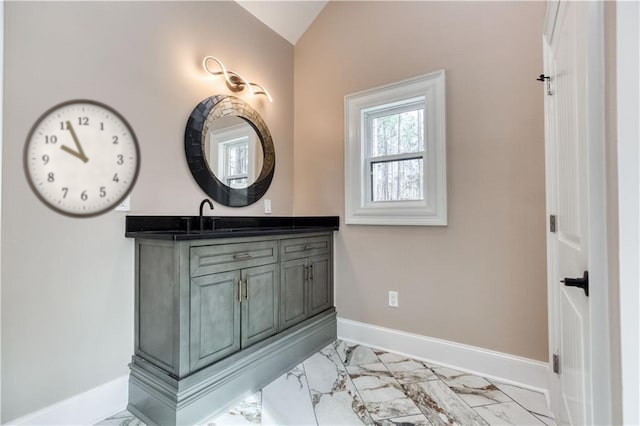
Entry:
h=9 m=56
